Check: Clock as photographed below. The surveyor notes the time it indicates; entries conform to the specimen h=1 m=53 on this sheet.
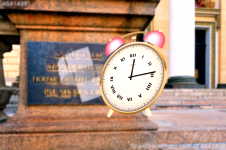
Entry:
h=12 m=14
